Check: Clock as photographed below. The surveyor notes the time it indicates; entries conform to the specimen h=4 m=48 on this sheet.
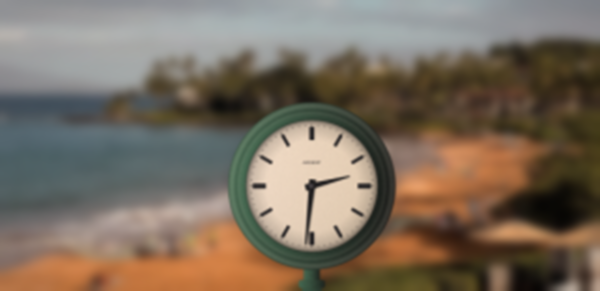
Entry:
h=2 m=31
